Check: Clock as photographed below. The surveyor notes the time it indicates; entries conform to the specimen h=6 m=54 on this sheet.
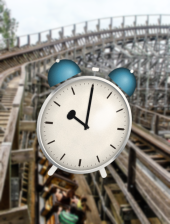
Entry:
h=10 m=0
